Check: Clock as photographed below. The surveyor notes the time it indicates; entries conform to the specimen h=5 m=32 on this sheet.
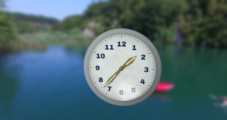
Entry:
h=1 m=37
